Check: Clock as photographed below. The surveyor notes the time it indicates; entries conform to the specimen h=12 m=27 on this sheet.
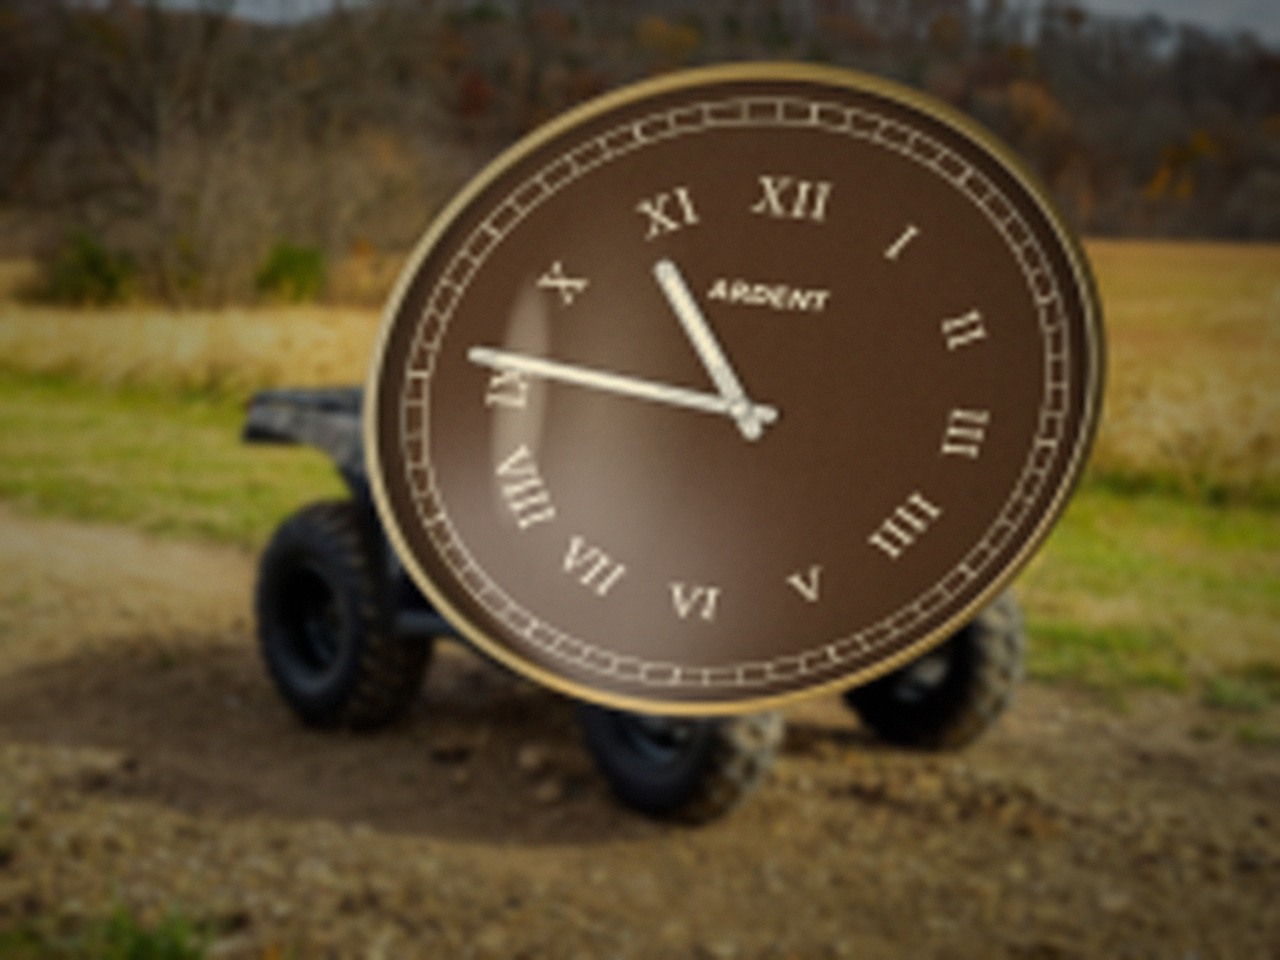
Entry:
h=10 m=46
